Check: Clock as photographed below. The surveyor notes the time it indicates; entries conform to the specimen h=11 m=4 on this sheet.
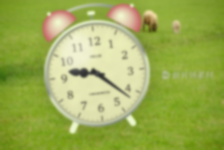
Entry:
h=9 m=22
